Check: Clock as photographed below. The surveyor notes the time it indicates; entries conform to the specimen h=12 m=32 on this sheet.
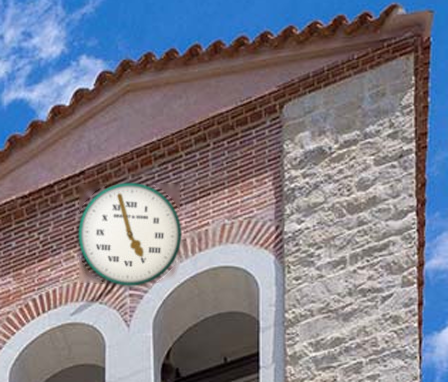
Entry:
h=4 m=57
